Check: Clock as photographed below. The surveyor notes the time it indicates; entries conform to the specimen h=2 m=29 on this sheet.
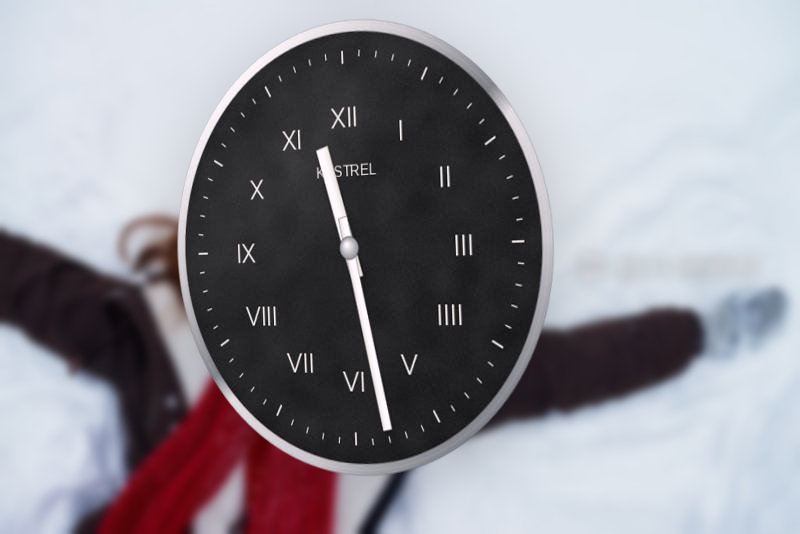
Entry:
h=11 m=28
